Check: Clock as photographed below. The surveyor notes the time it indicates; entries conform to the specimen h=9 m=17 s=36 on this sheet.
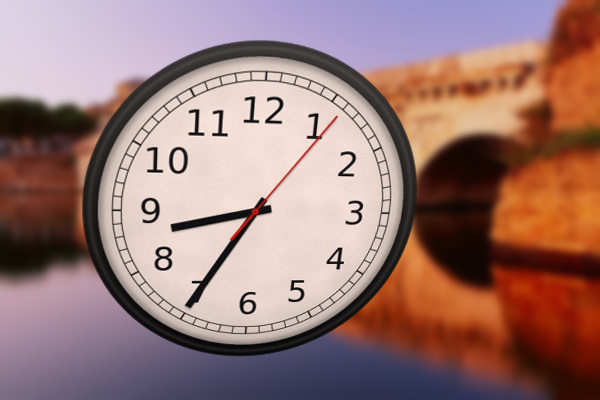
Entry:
h=8 m=35 s=6
